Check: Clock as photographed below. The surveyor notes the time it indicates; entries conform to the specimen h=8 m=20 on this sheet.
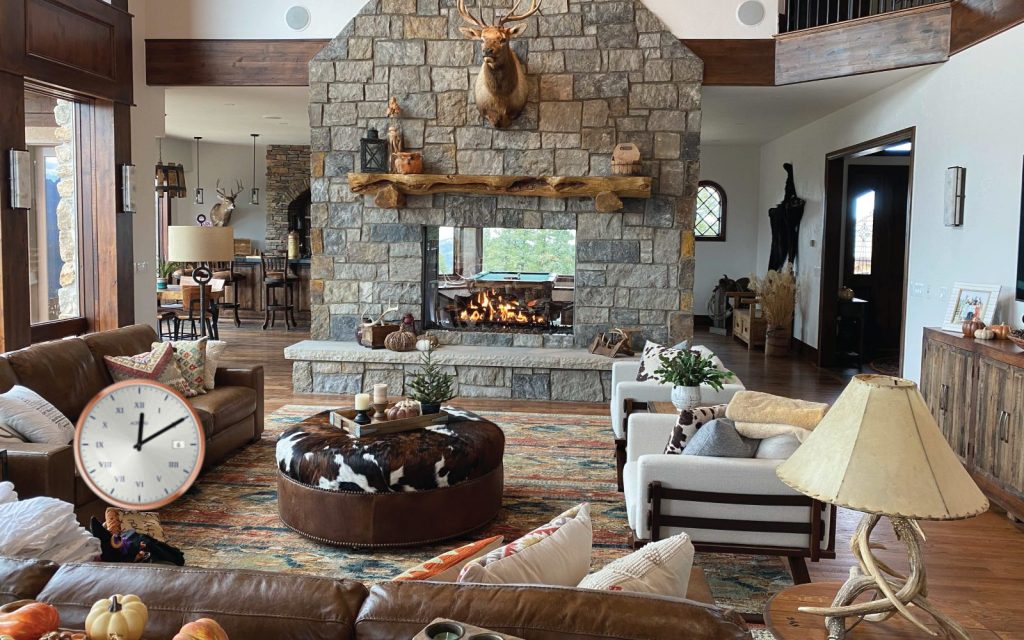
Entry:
h=12 m=10
